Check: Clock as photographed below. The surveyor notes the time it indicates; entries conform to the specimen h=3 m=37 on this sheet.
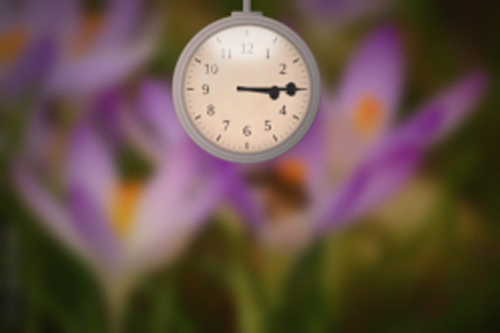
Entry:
h=3 m=15
